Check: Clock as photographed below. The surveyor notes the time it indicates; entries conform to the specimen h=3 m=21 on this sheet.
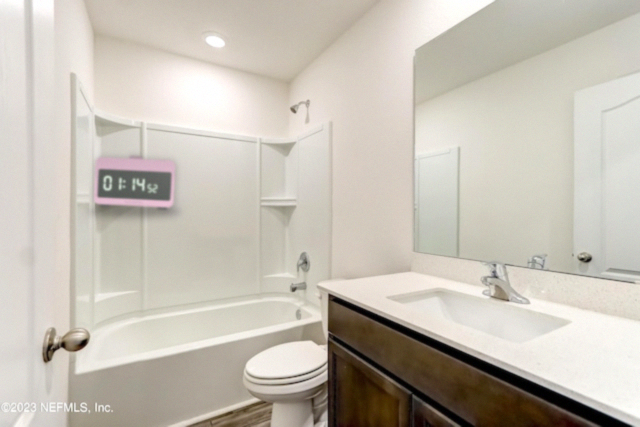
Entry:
h=1 m=14
